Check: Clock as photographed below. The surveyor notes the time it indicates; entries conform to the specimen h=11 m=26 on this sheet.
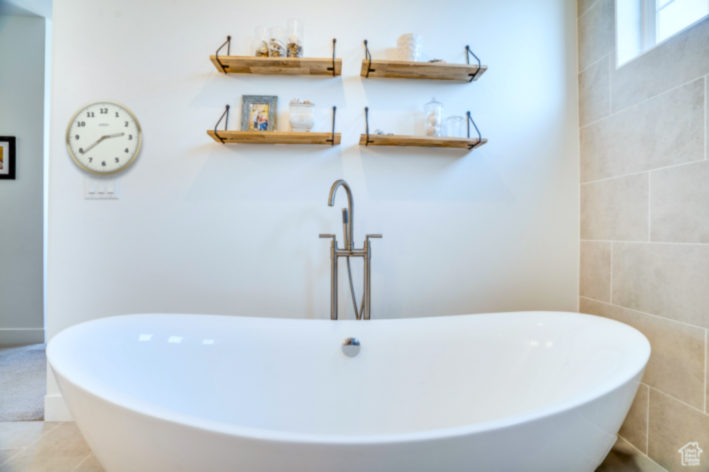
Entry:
h=2 m=39
